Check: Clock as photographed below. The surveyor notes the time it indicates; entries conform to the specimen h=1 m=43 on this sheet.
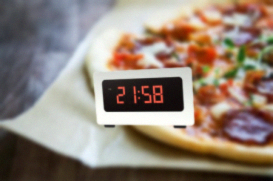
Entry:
h=21 m=58
